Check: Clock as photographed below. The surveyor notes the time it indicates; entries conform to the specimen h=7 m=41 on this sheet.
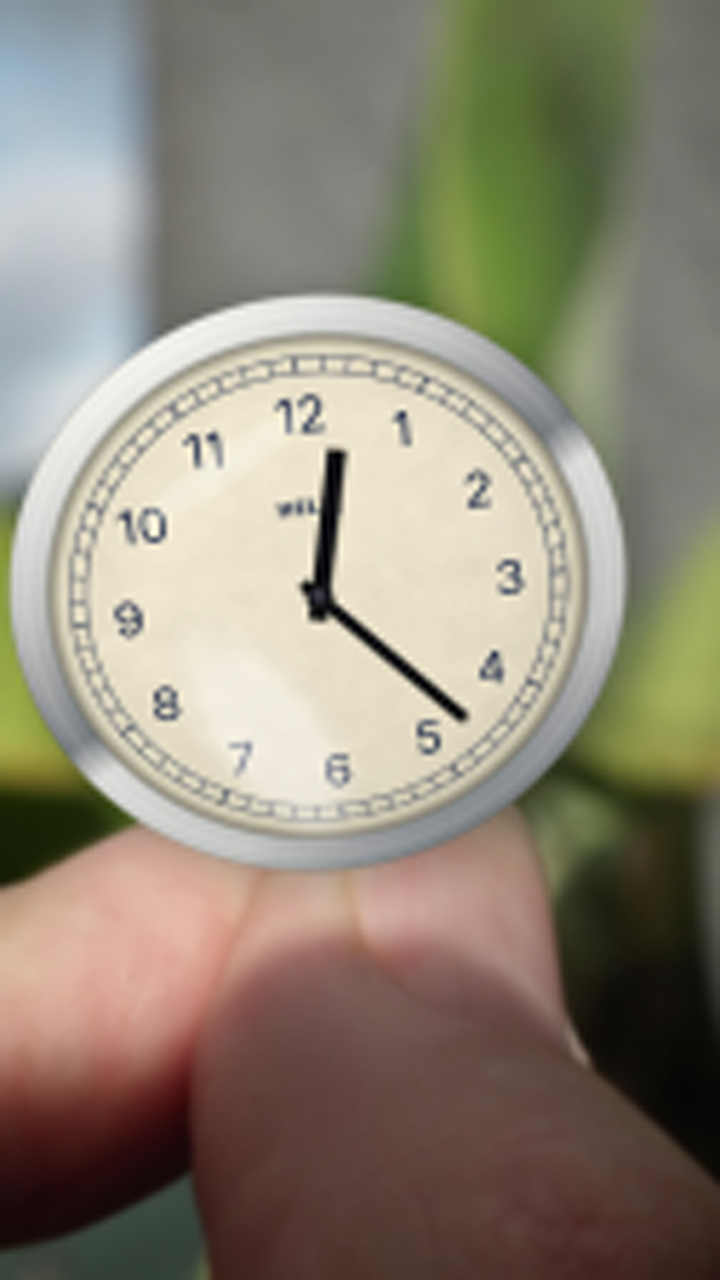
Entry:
h=12 m=23
